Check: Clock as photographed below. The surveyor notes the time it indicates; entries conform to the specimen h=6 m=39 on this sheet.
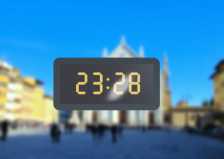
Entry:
h=23 m=28
